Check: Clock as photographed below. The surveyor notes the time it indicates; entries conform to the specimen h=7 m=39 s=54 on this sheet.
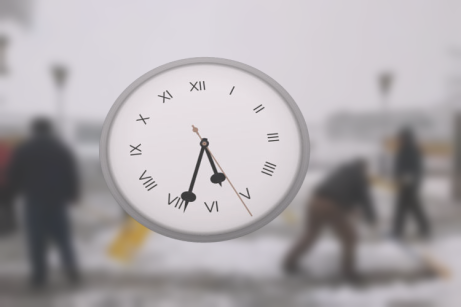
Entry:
h=5 m=33 s=26
